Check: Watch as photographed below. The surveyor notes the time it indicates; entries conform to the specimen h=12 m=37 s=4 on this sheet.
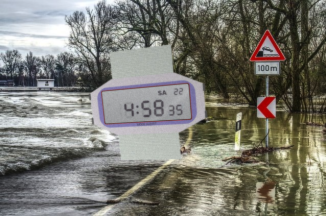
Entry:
h=4 m=58 s=35
